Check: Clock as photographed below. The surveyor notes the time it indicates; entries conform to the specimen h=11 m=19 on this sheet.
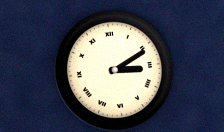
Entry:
h=3 m=11
